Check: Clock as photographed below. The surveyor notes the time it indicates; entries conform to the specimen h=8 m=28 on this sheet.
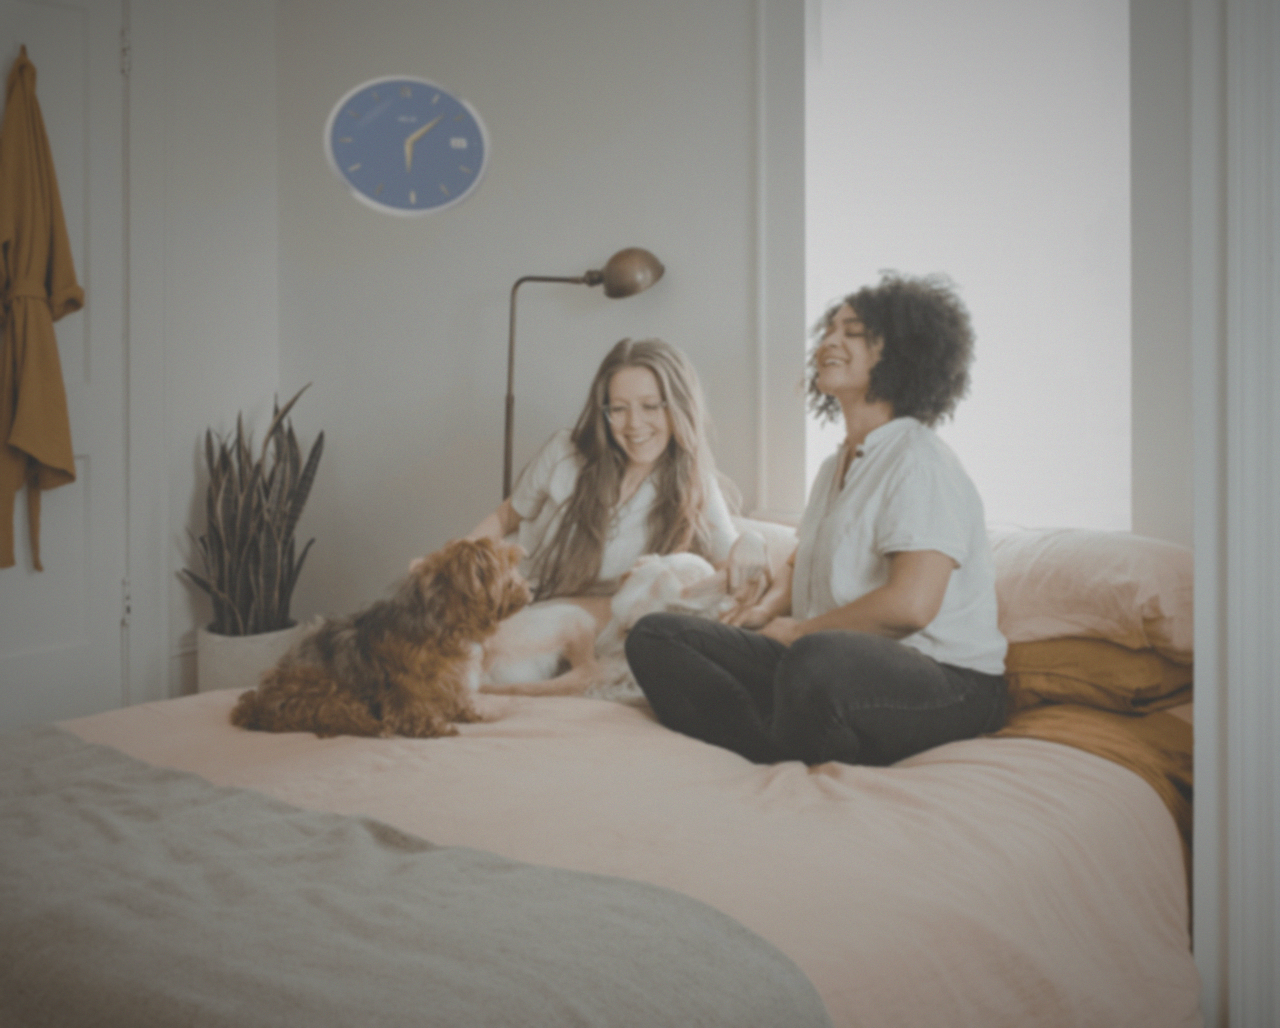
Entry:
h=6 m=8
